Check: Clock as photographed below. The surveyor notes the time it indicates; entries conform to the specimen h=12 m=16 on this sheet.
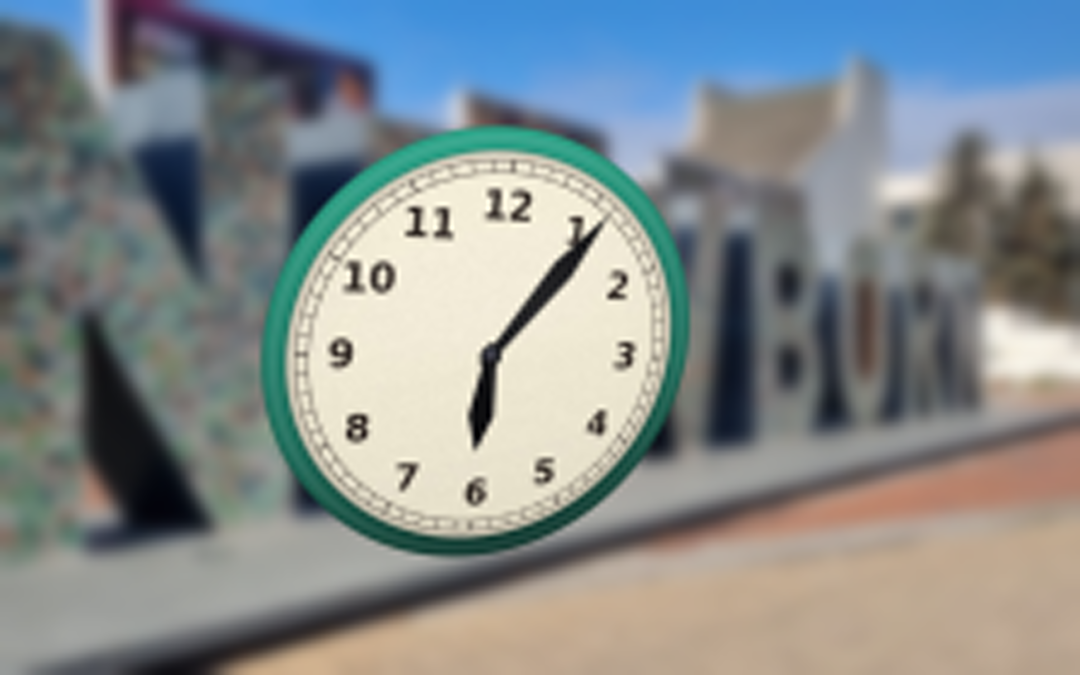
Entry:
h=6 m=6
